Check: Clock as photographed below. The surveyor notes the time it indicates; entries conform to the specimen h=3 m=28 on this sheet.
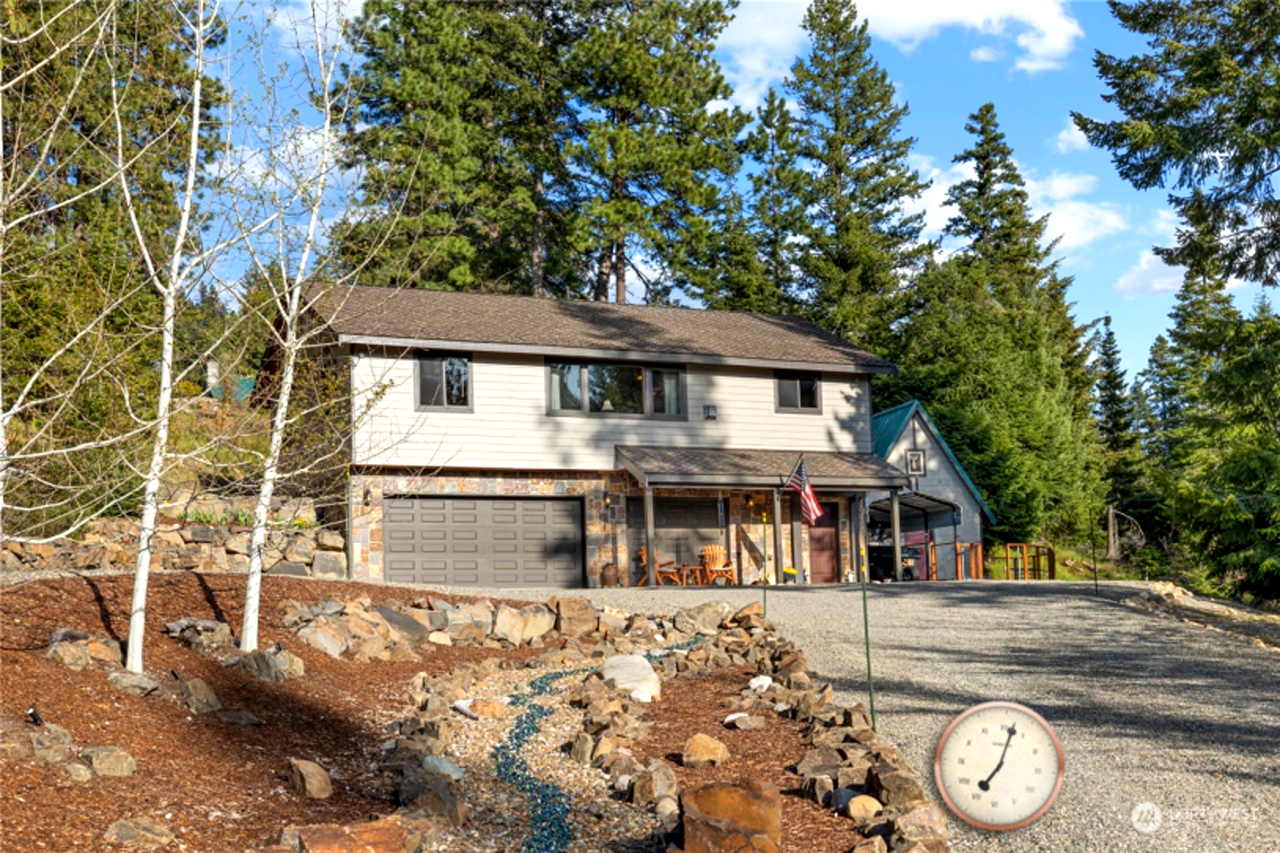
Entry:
h=7 m=2
